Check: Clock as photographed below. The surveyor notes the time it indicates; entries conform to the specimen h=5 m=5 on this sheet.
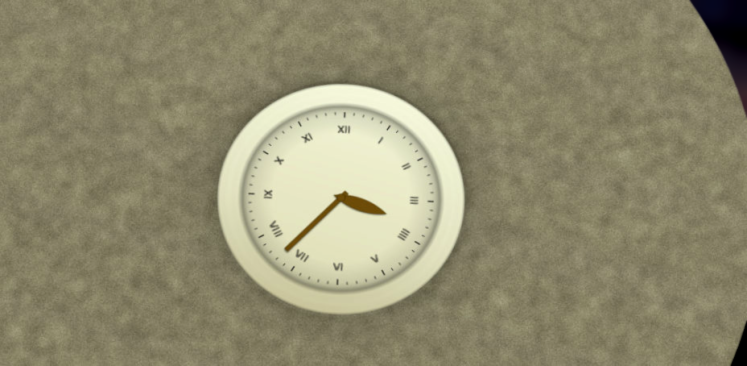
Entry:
h=3 m=37
